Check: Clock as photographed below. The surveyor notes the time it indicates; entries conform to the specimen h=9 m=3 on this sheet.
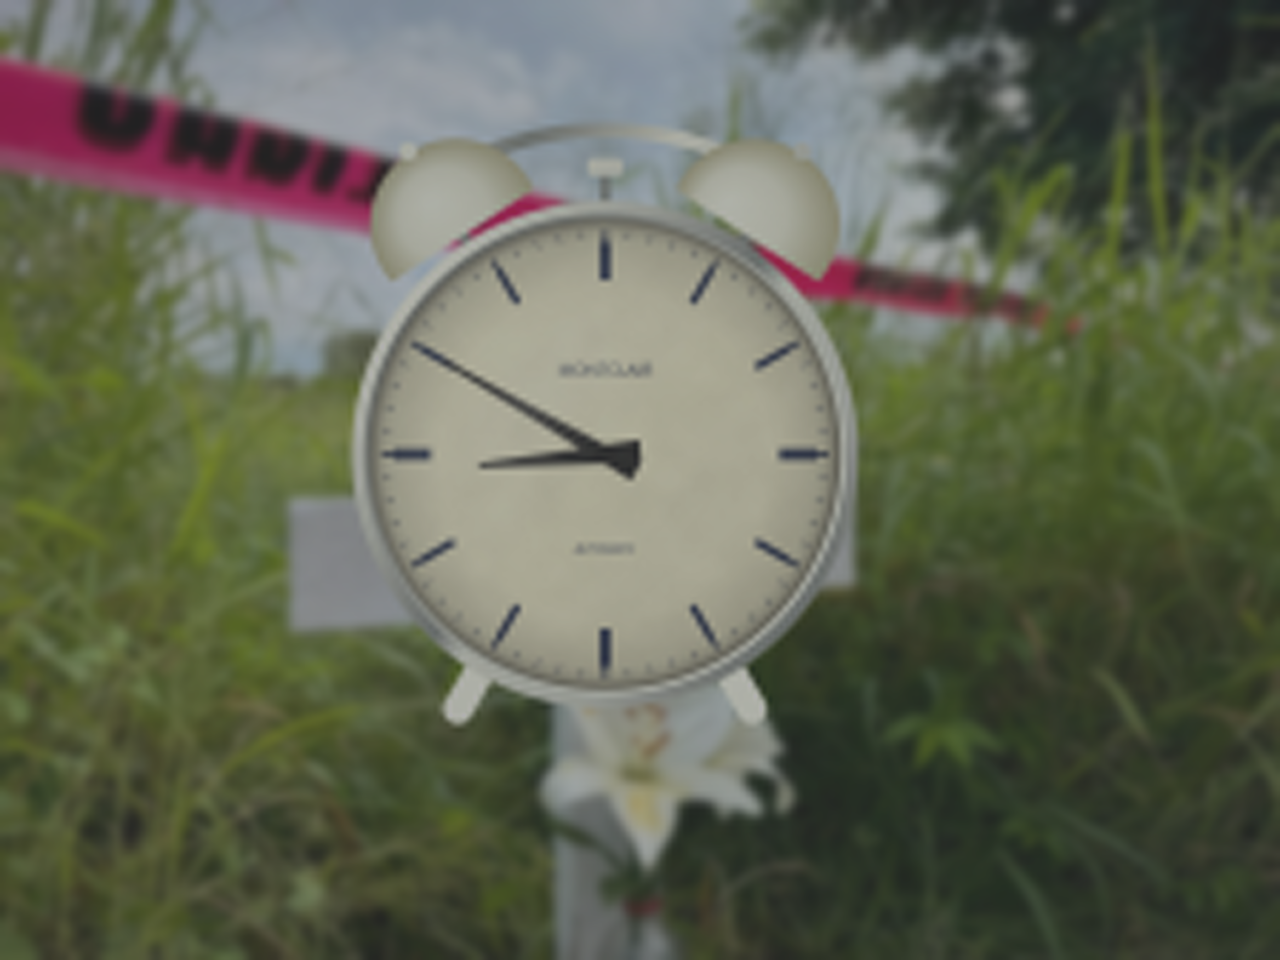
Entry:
h=8 m=50
